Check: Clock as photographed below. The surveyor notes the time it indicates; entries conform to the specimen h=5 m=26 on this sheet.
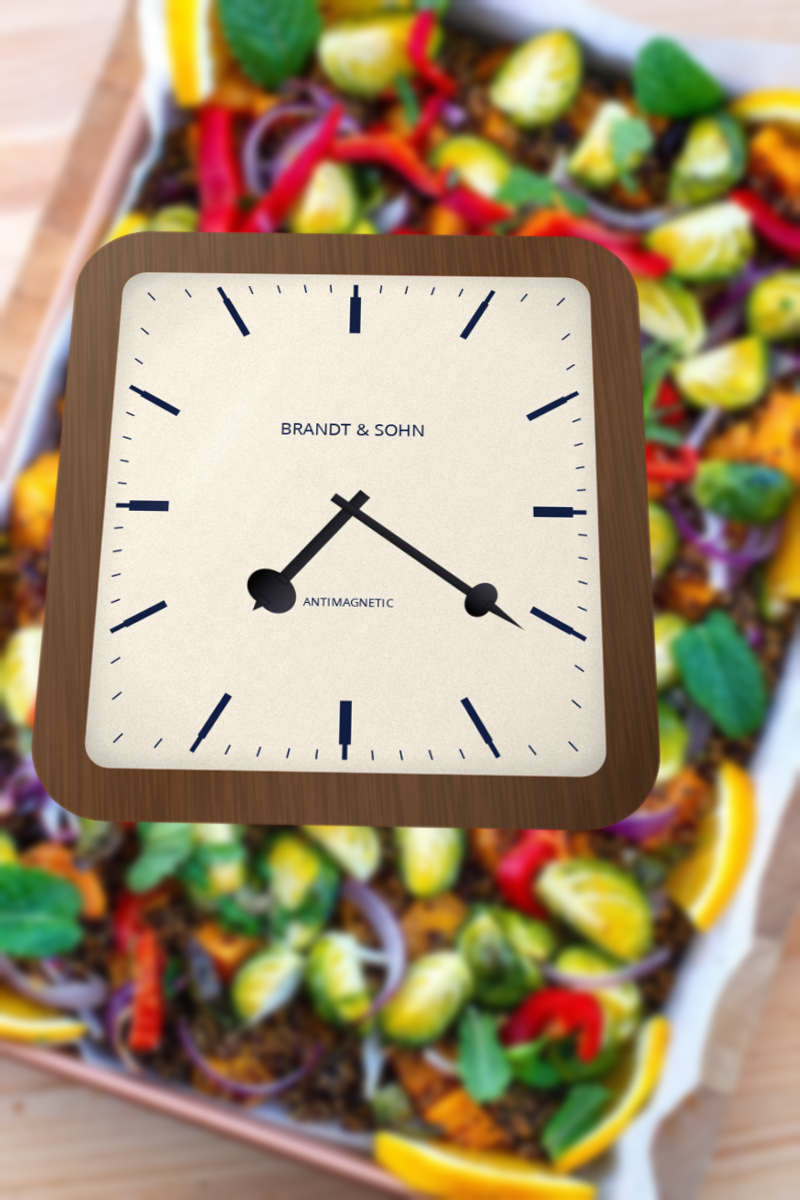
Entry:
h=7 m=21
